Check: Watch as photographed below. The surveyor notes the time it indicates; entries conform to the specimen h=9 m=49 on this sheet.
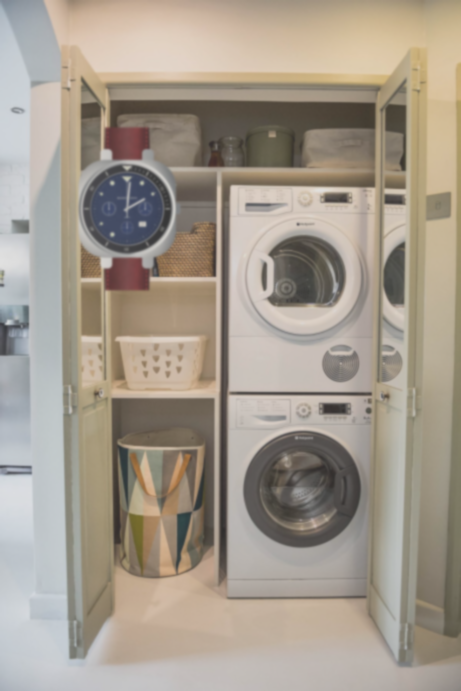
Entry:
h=2 m=1
